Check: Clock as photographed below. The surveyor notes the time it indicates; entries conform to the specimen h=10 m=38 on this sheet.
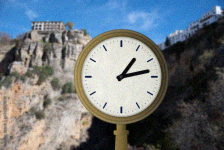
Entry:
h=1 m=13
